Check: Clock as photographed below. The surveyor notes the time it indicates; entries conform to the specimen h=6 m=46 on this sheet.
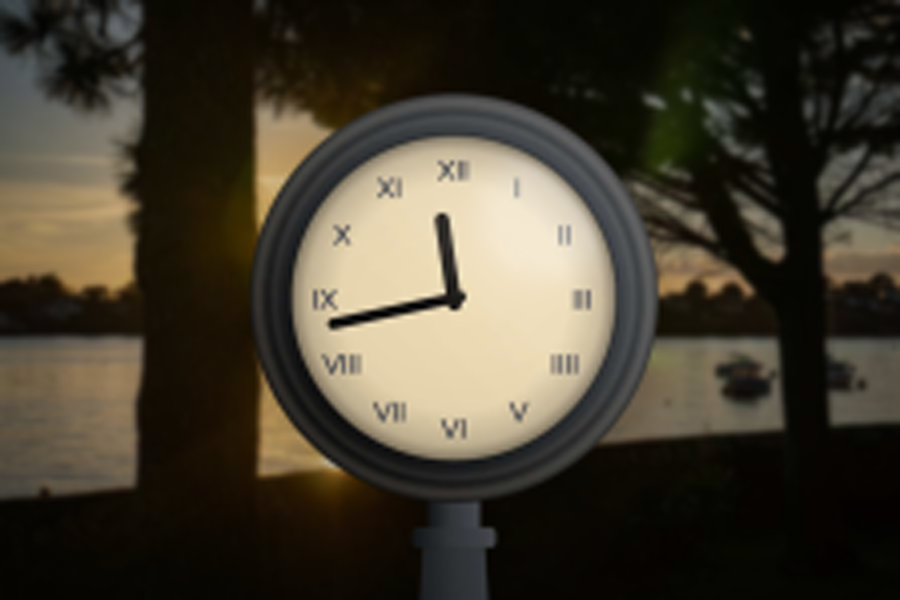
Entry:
h=11 m=43
